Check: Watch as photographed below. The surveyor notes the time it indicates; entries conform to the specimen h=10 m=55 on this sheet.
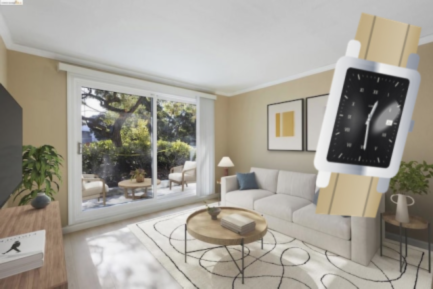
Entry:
h=12 m=29
